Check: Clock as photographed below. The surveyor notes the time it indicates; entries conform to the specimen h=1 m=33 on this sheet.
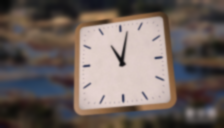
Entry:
h=11 m=2
